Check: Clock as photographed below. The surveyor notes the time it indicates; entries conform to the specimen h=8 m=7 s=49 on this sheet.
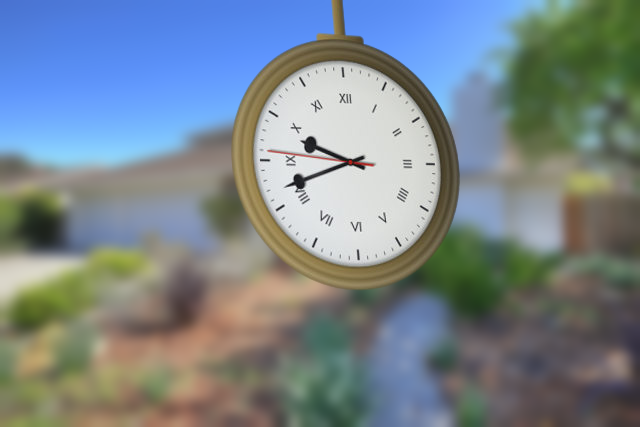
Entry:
h=9 m=41 s=46
